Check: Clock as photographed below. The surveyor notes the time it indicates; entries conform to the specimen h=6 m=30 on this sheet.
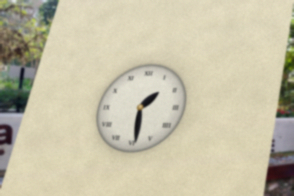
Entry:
h=1 m=29
